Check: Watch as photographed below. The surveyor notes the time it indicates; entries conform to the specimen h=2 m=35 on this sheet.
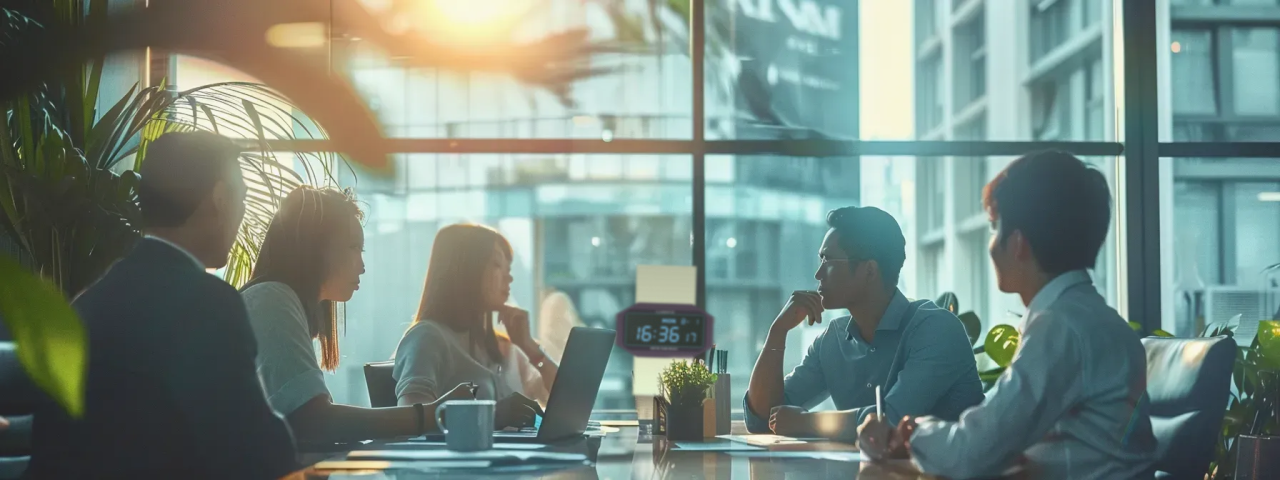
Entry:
h=16 m=36
